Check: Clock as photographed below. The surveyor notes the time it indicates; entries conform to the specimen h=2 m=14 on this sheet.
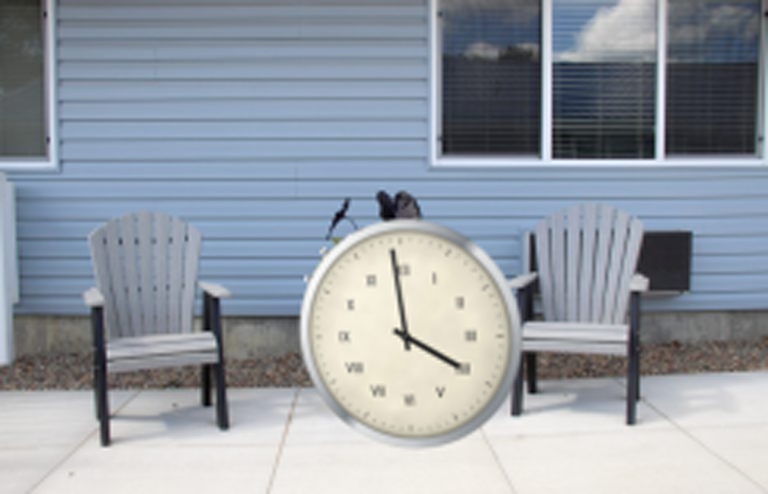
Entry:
h=3 m=59
